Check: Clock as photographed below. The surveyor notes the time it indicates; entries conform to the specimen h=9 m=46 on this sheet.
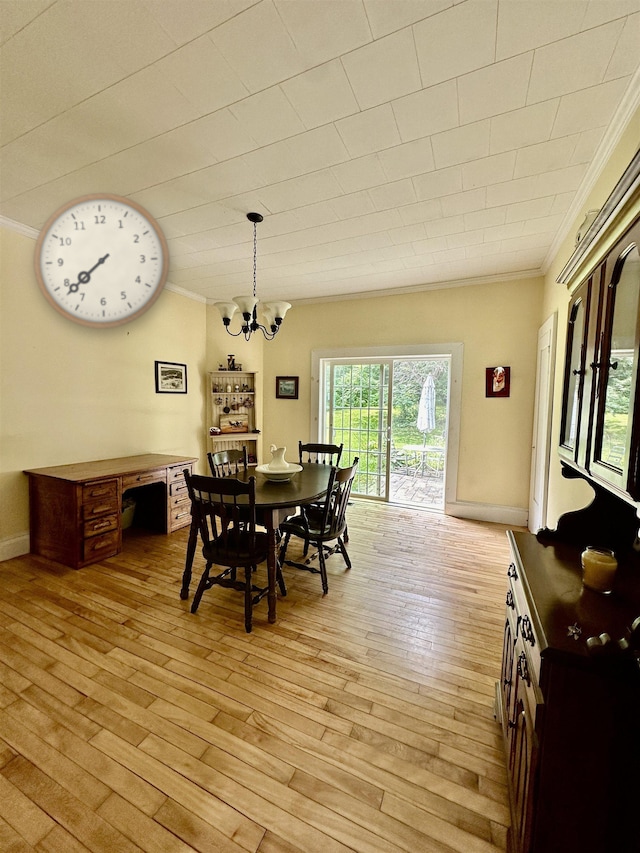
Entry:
h=7 m=38
